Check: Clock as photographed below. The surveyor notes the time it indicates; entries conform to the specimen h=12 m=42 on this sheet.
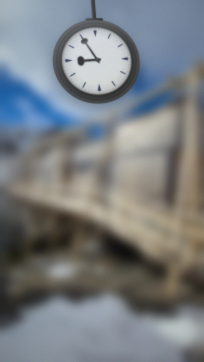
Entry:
h=8 m=55
